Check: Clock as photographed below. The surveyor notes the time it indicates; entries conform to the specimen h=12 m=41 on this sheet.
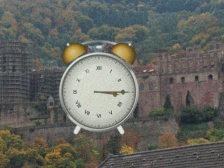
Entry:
h=3 m=15
